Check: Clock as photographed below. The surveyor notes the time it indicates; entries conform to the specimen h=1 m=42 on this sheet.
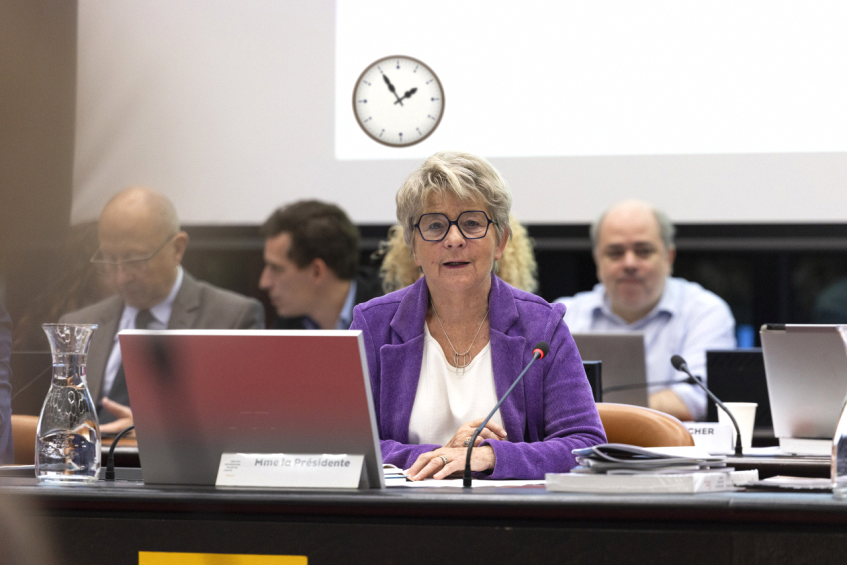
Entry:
h=1 m=55
